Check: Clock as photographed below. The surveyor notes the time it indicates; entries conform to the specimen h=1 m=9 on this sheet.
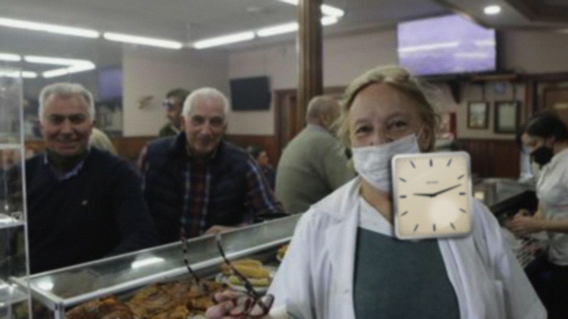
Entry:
h=9 m=12
